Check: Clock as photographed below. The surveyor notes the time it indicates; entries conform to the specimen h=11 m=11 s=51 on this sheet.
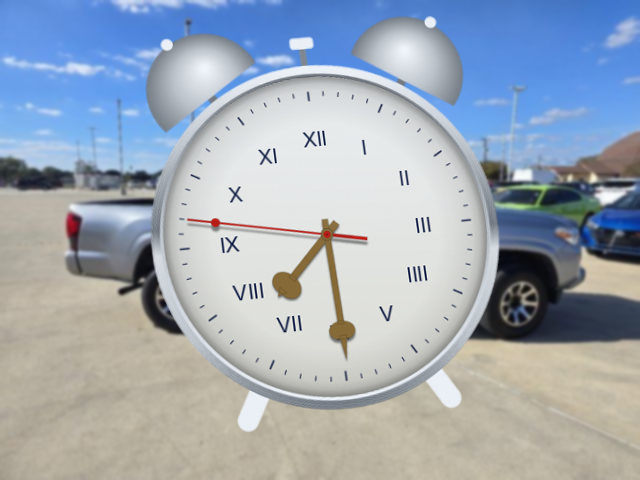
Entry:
h=7 m=29 s=47
